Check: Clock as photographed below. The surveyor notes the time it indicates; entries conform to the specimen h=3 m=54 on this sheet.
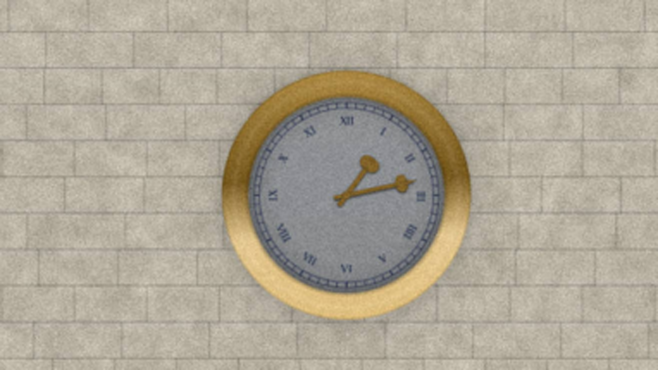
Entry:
h=1 m=13
